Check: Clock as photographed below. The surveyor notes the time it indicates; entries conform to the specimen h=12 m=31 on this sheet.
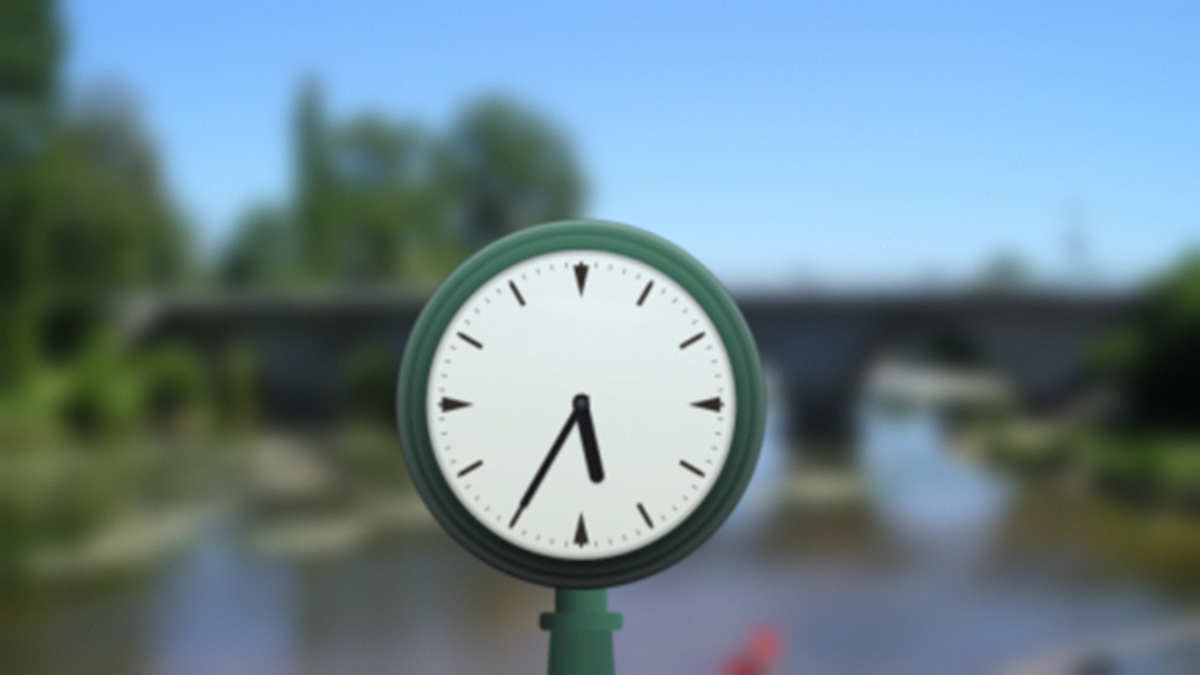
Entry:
h=5 m=35
